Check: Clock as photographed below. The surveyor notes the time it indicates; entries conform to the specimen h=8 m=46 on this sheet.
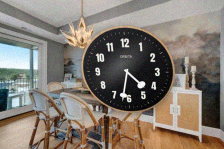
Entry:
h=4 m=32
